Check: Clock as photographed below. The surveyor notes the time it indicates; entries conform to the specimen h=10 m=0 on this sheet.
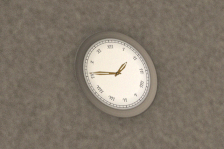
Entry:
h=1 m=46
